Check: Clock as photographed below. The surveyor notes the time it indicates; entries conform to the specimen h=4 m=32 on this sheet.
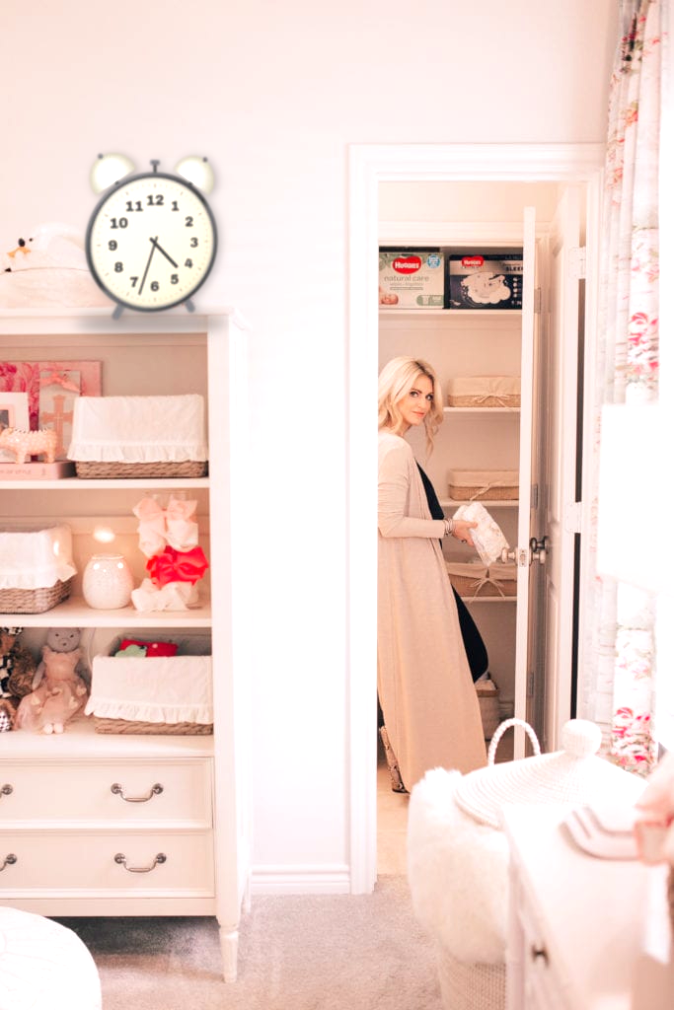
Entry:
h=4 m=33
